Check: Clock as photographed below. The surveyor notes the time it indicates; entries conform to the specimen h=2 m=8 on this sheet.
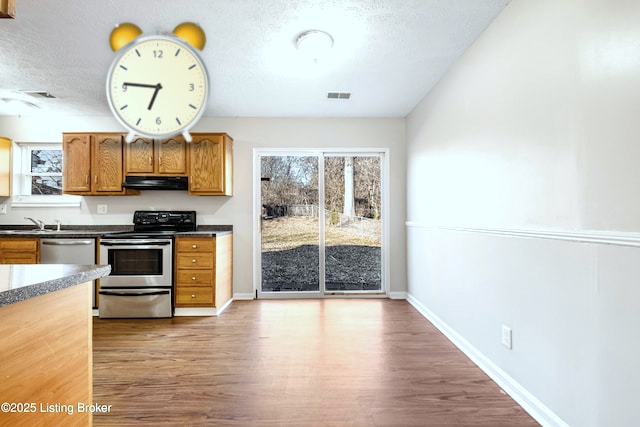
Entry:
h=6 m=46
